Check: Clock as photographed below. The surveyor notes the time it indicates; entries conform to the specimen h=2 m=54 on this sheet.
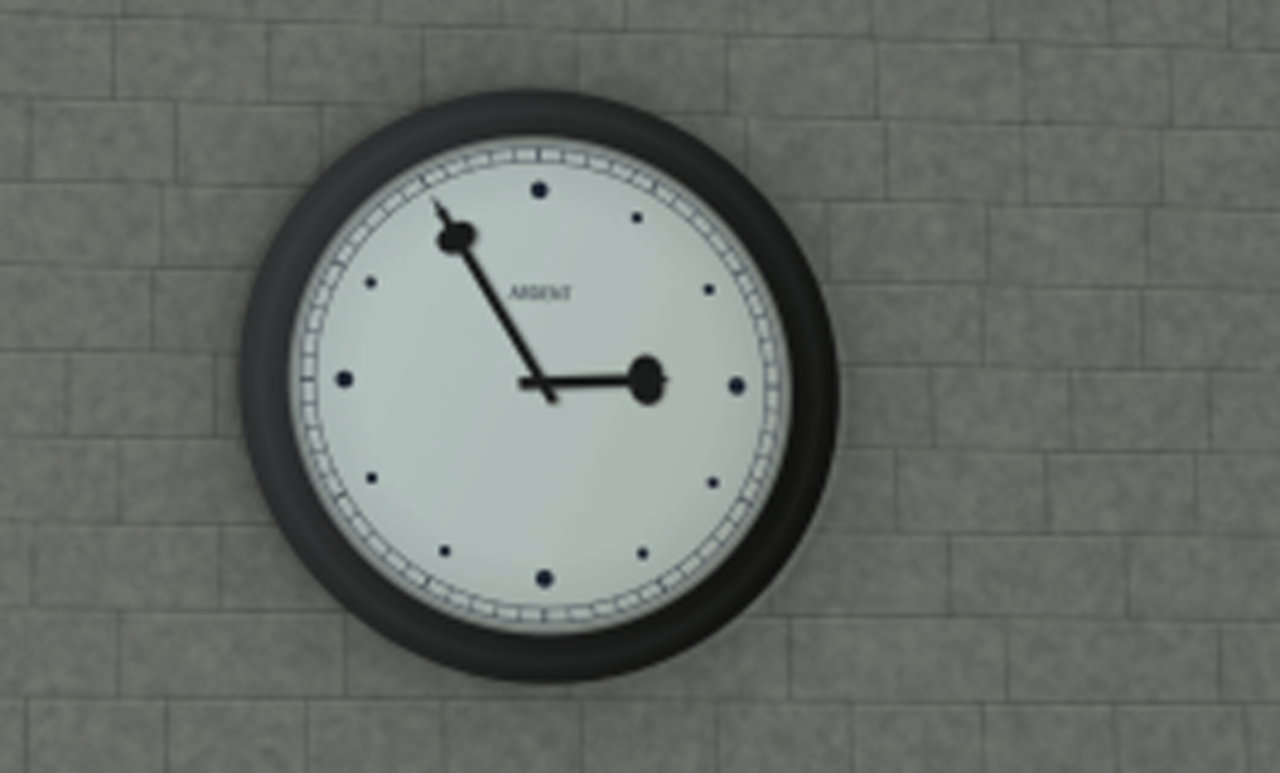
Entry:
h=2 m=55
